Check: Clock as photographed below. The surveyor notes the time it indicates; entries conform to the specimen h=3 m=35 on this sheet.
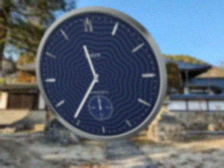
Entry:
h=11 m=36
